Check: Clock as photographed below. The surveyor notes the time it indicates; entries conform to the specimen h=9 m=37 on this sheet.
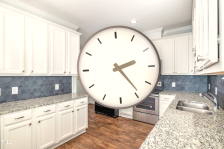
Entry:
h=2 m=24
